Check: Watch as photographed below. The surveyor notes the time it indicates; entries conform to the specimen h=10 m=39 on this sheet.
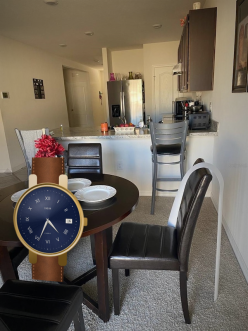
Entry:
h=4 m=34
